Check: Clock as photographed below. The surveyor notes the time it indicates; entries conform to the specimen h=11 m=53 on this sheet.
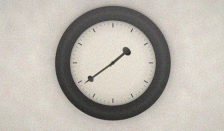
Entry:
h=1 m=39
